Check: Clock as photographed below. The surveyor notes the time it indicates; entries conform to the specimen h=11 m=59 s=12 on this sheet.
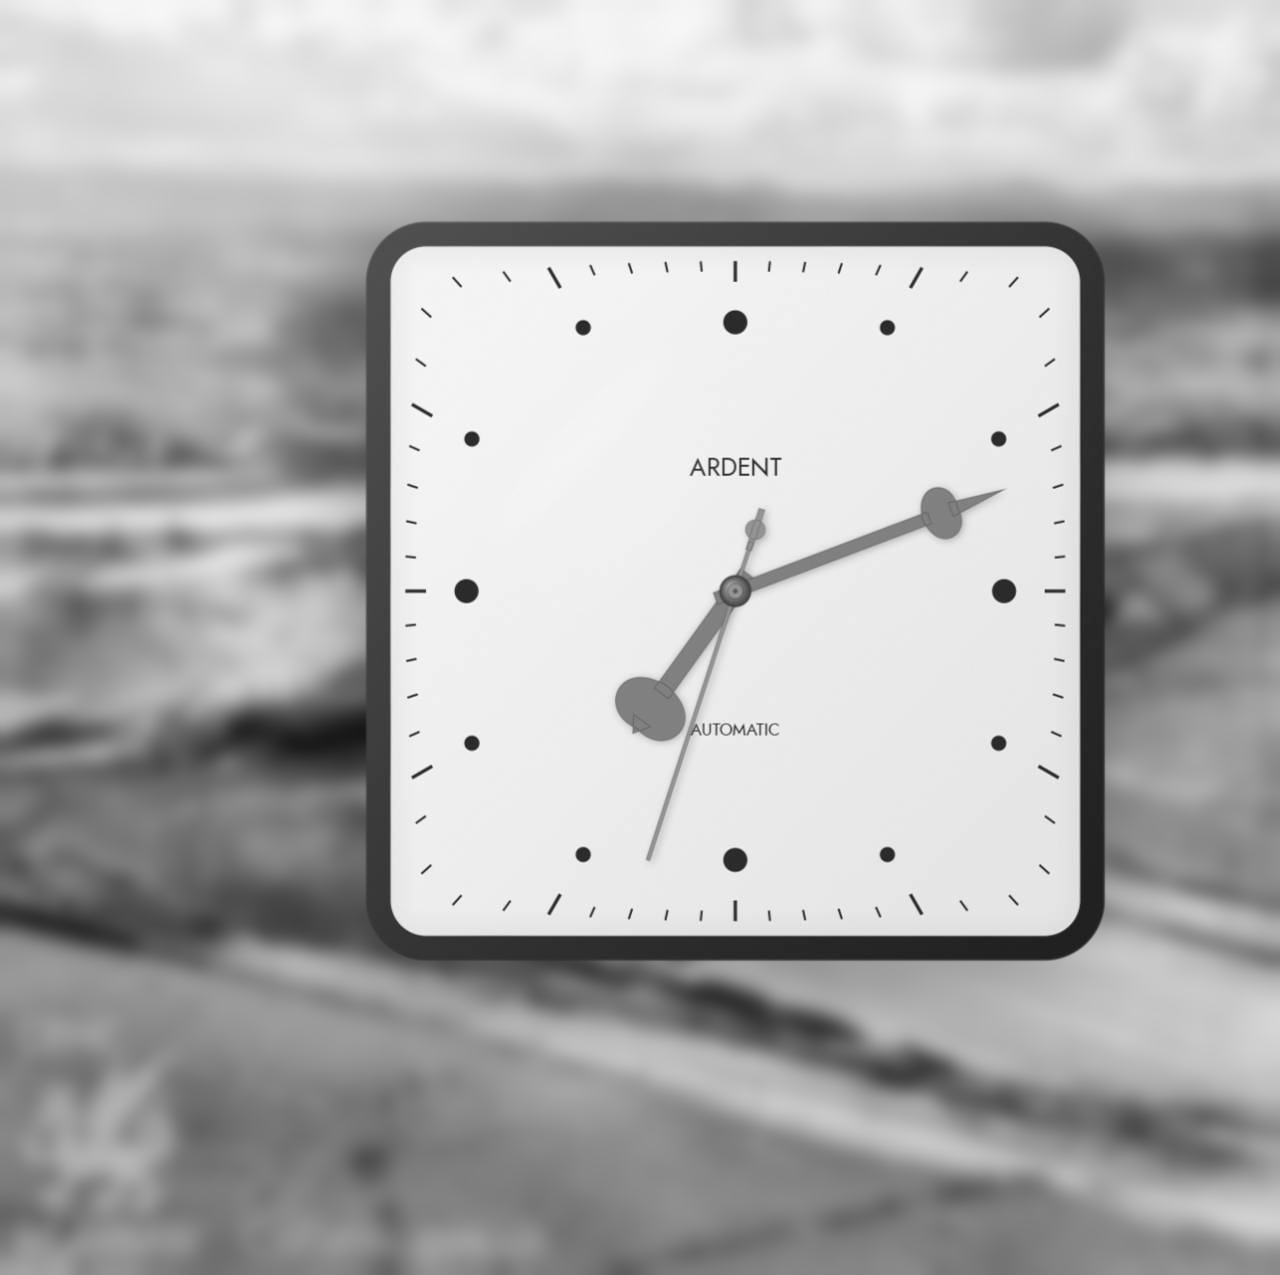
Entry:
h=7 m=11 s=33
